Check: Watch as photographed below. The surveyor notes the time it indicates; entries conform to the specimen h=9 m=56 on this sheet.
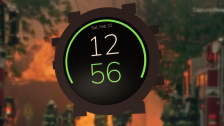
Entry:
h=12 m=56
